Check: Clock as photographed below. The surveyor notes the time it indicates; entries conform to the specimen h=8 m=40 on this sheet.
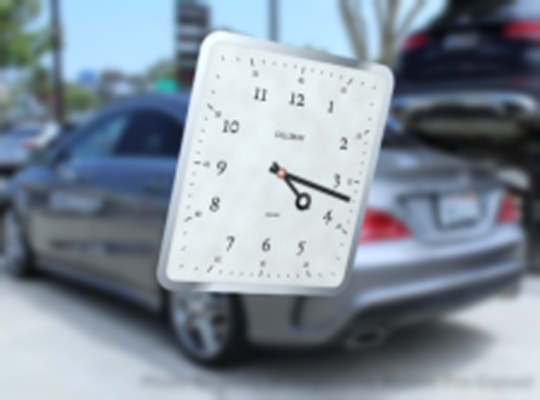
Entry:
h=4 m=17
